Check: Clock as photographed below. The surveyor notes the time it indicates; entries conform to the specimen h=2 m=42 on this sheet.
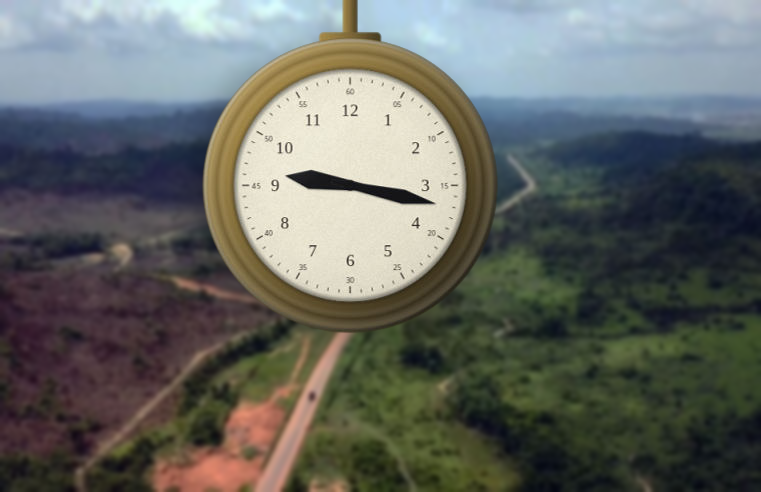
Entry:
h=9 m=17
